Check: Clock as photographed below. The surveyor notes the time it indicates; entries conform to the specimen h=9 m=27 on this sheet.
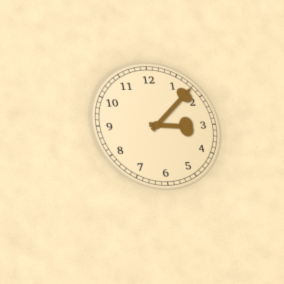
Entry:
h=3 m=8
